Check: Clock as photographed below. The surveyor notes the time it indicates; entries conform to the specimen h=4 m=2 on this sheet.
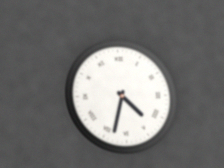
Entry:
h=4 m=33
